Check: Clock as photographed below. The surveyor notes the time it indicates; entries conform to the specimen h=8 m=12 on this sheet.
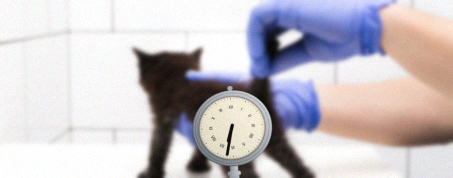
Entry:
h=6 m=32
